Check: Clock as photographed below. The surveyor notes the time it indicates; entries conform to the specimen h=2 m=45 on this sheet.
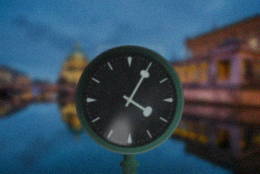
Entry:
h=4 m=5
